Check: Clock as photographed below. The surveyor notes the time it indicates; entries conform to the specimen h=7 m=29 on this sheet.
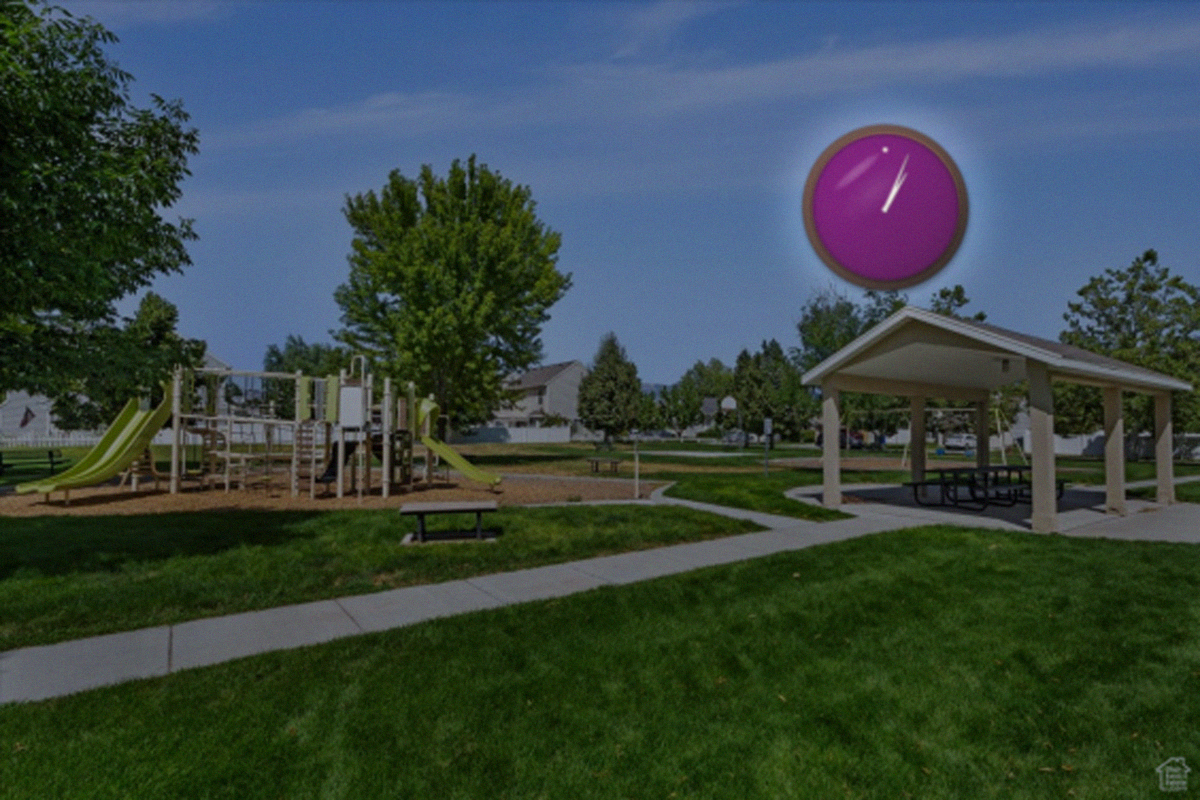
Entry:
h=1 m=4
